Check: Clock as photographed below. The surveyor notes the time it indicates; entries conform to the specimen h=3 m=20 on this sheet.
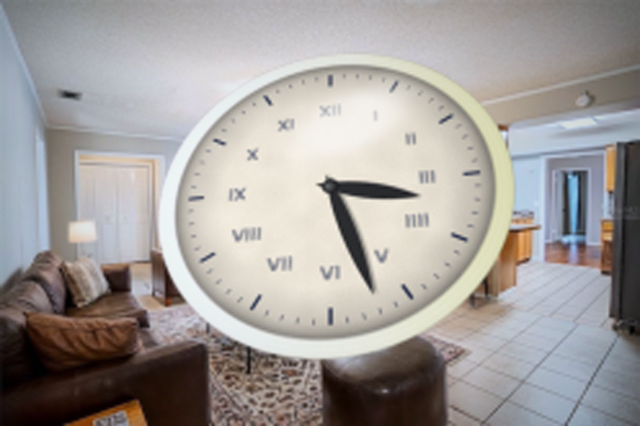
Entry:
h=3 m=27
